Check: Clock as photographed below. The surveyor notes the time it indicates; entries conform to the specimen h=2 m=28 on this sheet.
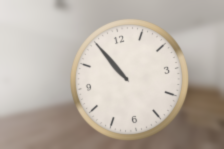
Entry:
h=10 m=55
